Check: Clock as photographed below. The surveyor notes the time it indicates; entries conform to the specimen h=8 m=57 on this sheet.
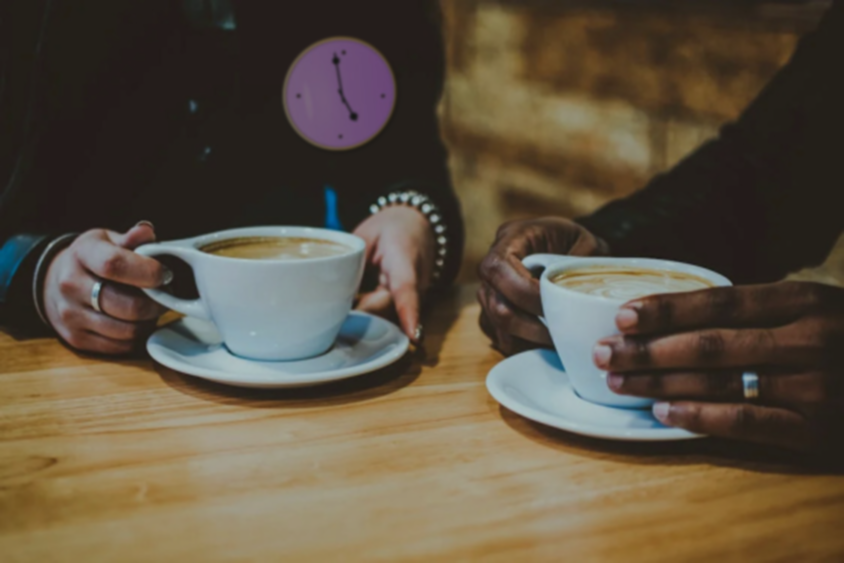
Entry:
h=4 m=58
